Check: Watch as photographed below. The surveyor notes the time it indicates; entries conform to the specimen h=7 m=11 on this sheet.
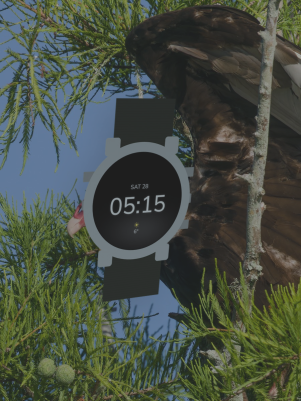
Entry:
h=5 m=15
